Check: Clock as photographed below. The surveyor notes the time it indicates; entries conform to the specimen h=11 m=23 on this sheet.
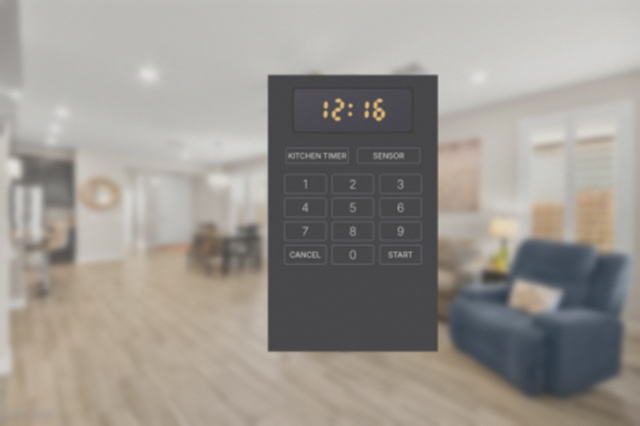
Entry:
h=12 m=16
